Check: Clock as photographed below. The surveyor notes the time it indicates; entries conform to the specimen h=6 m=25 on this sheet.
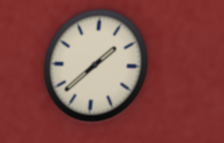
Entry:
h=1 m=38
